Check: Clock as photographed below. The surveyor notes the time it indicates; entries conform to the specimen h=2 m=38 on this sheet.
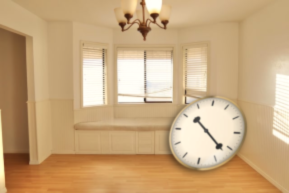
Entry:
h=10 m=22
